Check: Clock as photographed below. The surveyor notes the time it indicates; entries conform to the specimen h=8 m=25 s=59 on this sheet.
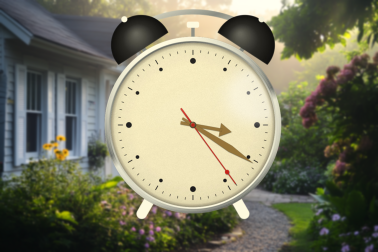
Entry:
h=3 m=20 s=24
